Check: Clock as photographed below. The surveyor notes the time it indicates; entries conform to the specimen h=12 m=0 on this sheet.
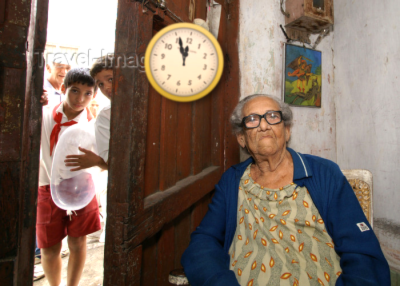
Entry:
h=11 m=56
